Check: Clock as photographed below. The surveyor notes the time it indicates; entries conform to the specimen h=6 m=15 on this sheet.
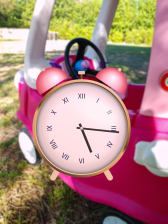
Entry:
h=5 m=16
